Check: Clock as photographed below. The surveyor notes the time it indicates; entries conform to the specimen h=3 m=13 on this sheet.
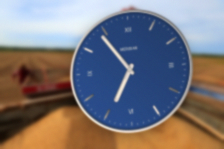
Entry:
h=6 m=54
